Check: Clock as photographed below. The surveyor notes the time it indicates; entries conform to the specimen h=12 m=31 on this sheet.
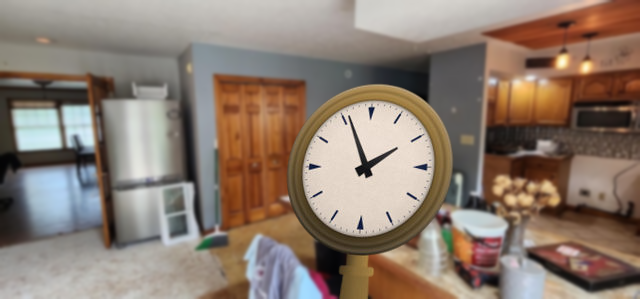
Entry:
h=1 m=56
